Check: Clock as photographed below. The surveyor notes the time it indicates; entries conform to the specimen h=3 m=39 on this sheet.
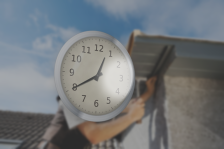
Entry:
h=12 m=40
